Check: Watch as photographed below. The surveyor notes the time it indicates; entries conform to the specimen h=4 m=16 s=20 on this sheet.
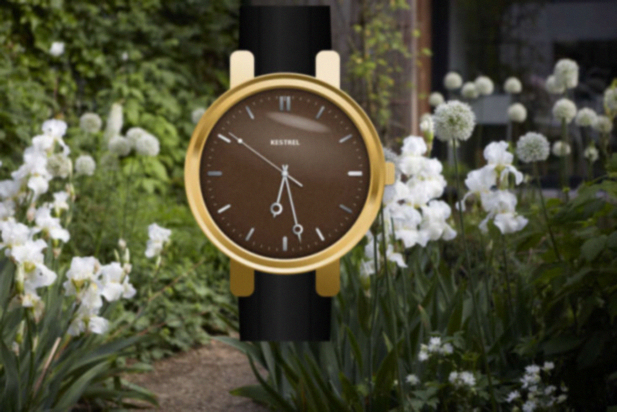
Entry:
h=6 m=27 s=51
